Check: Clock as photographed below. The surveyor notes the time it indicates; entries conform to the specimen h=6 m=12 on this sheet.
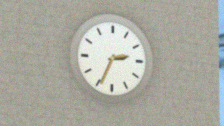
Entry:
h=2 m=34
